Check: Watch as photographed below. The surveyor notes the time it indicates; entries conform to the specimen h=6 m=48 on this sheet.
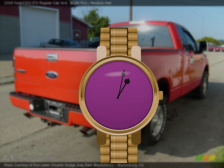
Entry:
h=1 m=2
